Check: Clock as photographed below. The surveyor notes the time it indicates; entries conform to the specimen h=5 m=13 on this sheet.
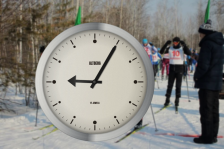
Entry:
h=9 m=5
